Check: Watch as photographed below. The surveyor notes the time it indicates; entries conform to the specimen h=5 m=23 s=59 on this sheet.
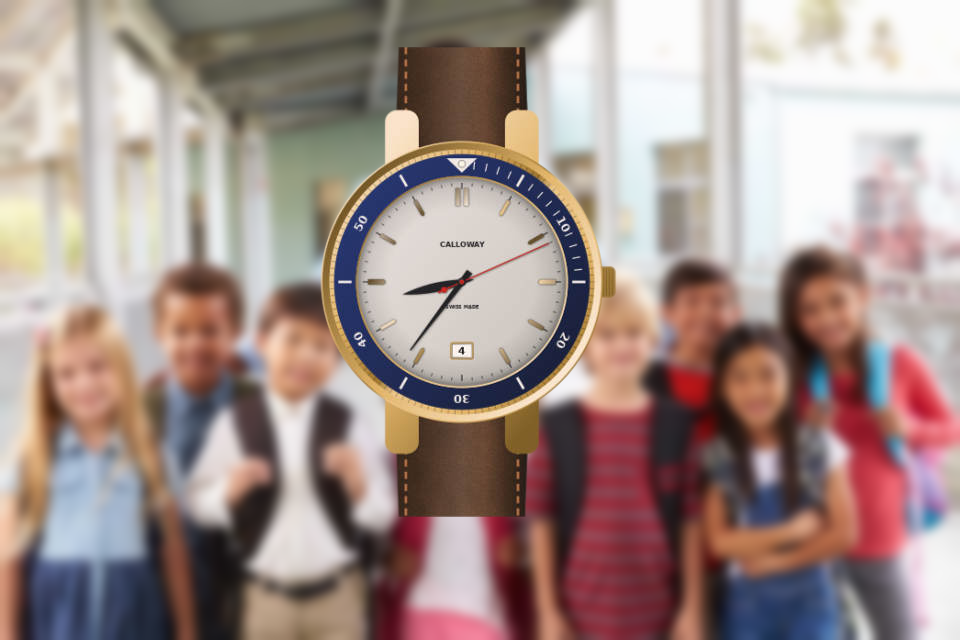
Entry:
h=8 m=36 s=11
